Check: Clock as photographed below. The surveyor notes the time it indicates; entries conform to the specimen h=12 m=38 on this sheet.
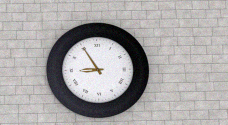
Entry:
h=8 m=55
